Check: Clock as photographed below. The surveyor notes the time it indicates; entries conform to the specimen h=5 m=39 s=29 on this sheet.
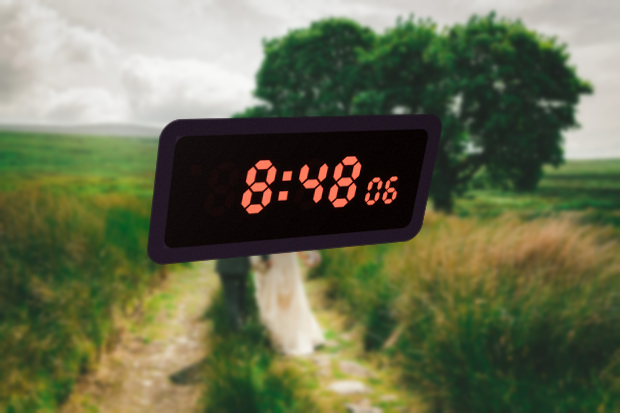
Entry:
h=8 m=48 s=6
